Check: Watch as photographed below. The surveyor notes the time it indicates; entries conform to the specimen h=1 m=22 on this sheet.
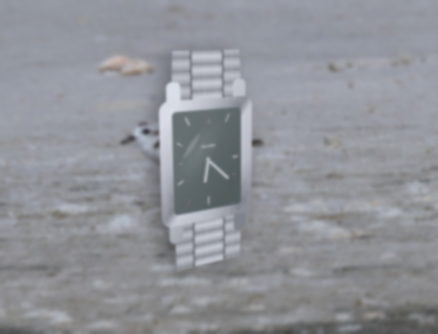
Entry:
h=6 m=22
